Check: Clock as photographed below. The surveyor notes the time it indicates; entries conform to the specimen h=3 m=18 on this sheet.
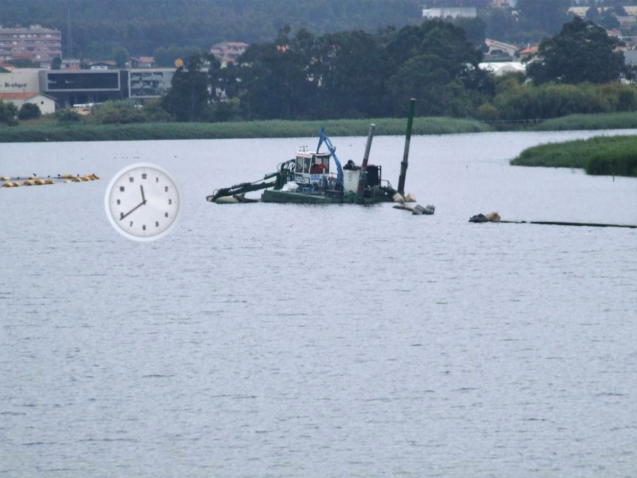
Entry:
h=11 m=39
